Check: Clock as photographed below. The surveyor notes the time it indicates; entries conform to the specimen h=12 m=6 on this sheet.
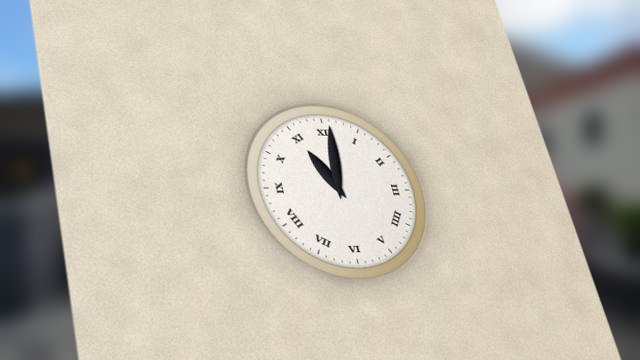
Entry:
h=11 m=1
